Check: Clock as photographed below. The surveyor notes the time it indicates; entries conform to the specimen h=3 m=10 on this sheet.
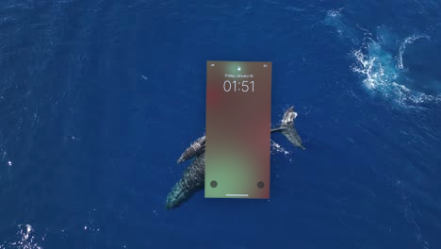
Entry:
h=1 m=51
